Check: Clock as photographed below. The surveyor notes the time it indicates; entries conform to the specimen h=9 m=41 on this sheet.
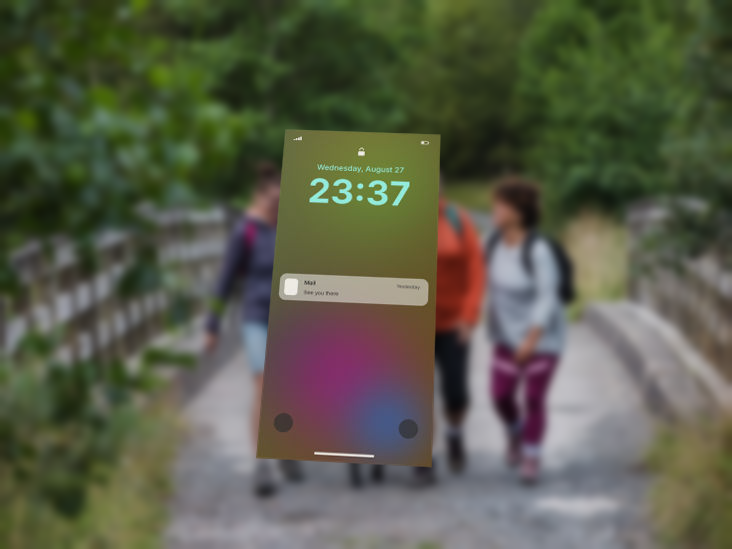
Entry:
h=23 m=37
